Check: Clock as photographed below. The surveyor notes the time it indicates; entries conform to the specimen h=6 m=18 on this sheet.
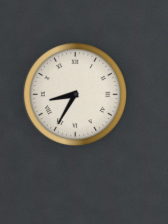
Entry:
h=8 m=35
